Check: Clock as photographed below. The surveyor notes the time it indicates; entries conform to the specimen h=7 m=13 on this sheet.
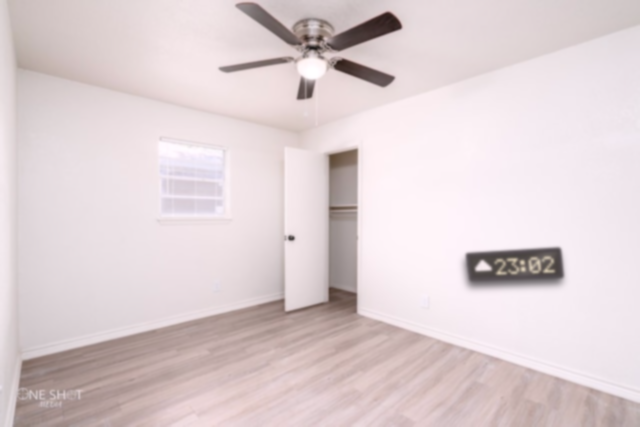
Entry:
h=23 m=2
